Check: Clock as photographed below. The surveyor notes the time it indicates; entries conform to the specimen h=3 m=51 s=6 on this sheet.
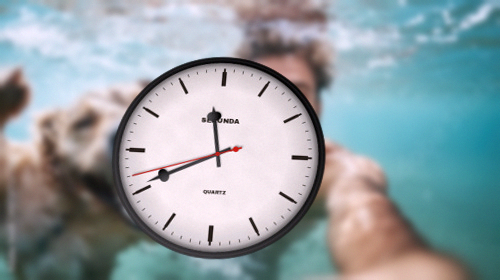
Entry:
h=11 m=40 s=42
